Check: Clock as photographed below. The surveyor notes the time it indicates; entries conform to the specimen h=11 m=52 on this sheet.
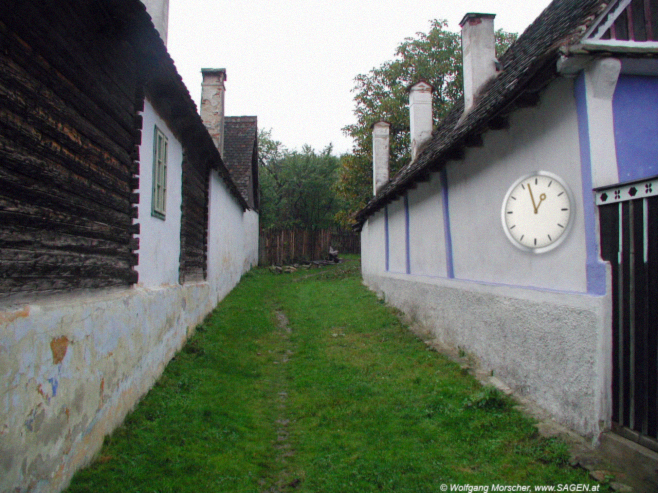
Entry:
h=12 m=57
